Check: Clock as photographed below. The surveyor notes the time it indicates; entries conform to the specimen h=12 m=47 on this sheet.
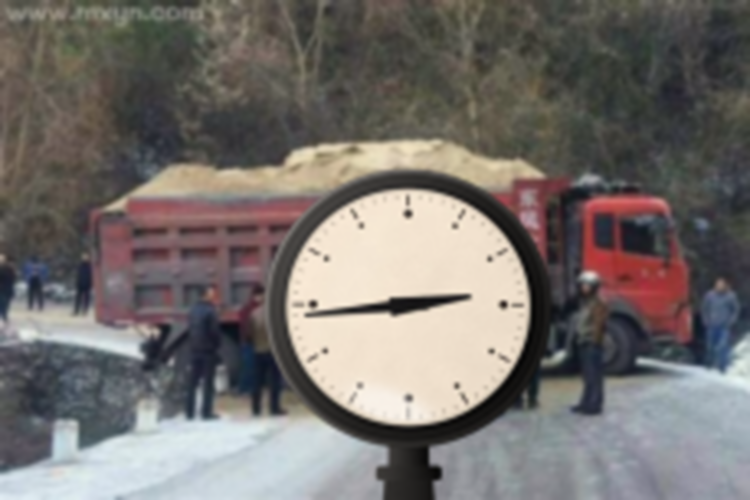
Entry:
h=2 m=44
